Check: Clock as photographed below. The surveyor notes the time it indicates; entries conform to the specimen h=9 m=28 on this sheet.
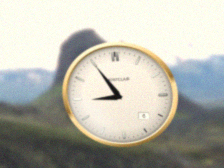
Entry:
h=8 m=55
